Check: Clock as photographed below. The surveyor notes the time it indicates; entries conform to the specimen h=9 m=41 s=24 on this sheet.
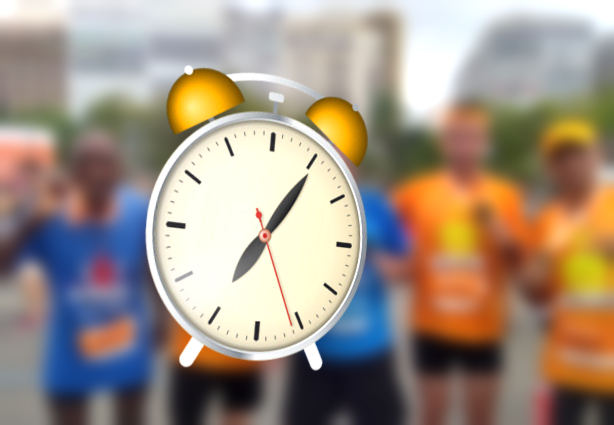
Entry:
h=7 m=5 s=26
